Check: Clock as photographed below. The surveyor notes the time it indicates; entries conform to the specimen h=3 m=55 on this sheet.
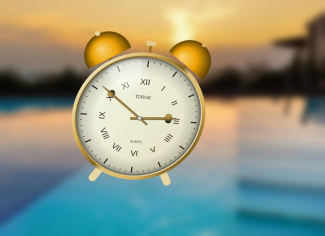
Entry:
h=2 m=51
